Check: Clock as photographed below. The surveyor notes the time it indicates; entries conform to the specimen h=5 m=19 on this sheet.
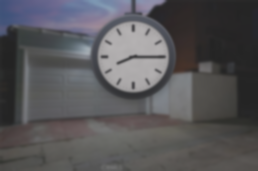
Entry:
h=8 m=15
